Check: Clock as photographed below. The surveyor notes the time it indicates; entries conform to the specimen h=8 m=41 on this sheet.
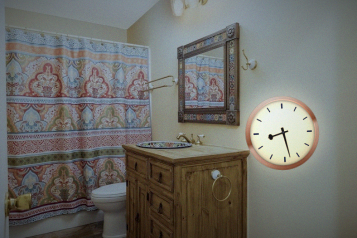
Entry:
h=8 m=28
